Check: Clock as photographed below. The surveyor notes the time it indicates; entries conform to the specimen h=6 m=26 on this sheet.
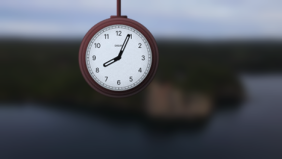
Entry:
h=8 m=4
